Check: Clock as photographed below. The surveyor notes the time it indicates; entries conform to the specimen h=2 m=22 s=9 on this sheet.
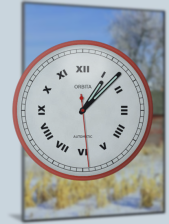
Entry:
h=1 m=7 s=29
